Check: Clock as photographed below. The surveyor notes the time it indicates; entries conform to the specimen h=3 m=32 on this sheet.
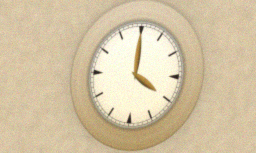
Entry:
h=4 m=0
